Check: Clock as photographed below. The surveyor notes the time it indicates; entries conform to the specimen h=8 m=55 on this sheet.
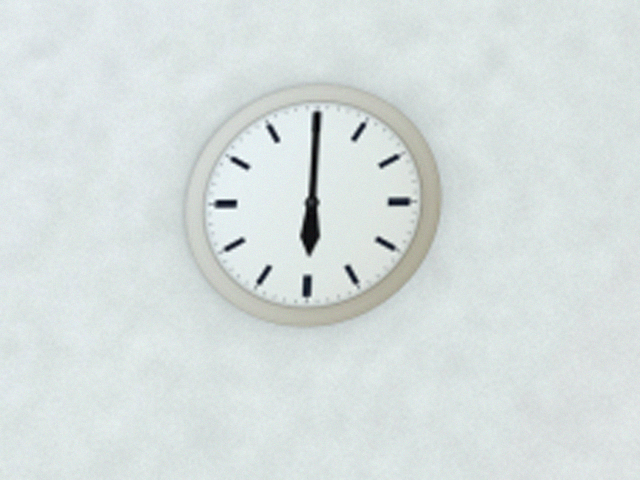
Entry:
h=6 m=0
